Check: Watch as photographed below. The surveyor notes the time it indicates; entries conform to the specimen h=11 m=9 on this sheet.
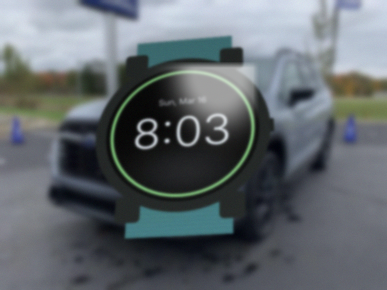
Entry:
h=8 m=3
